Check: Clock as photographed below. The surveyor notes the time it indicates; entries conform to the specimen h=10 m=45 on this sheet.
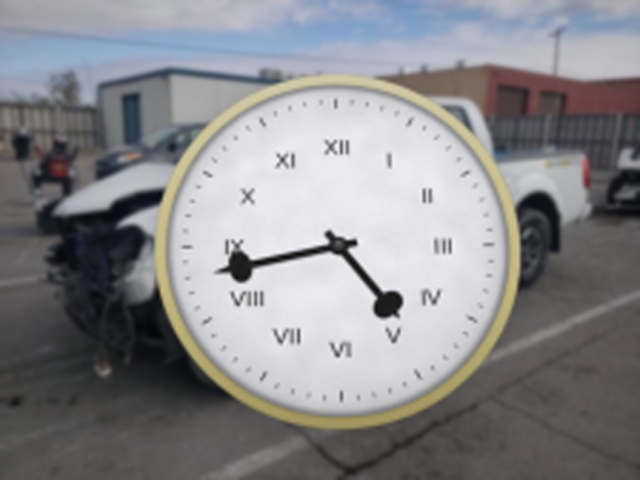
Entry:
h=4 m=43
